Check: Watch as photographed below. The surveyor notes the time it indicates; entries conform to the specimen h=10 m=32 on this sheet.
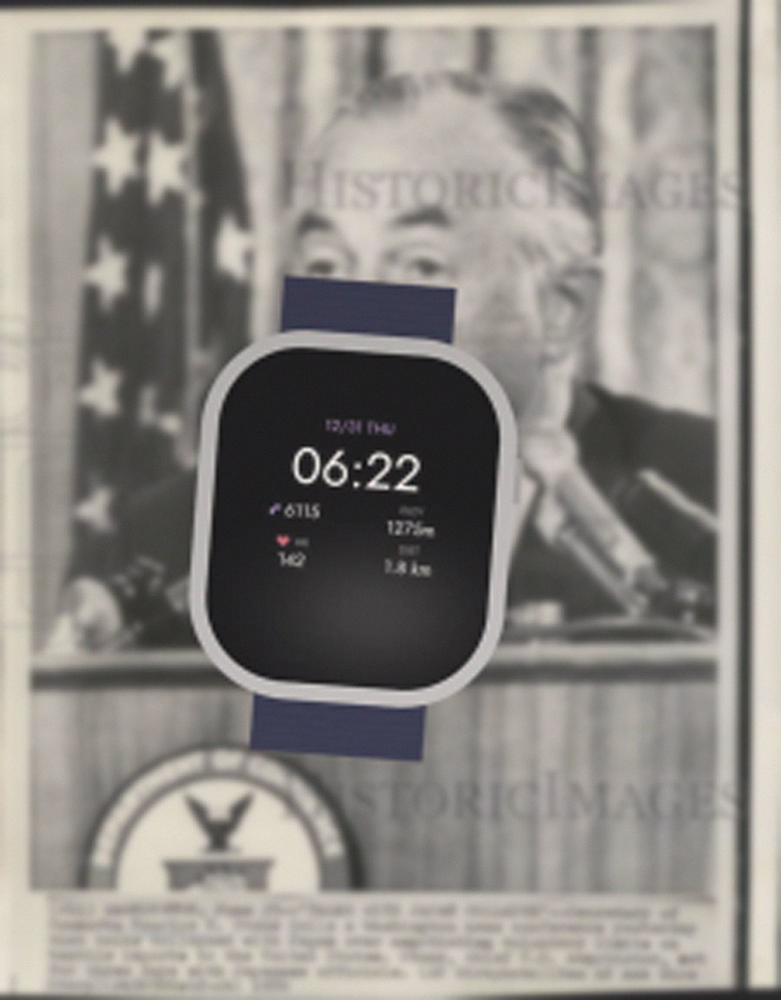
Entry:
h=6 m=22
